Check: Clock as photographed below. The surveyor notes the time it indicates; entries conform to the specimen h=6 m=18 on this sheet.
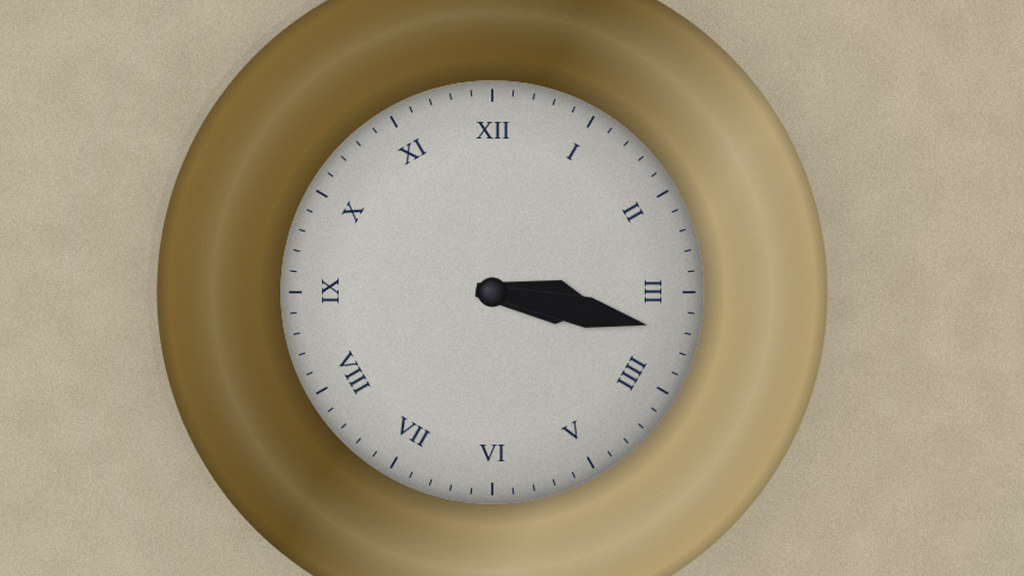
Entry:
h=3 m=17
